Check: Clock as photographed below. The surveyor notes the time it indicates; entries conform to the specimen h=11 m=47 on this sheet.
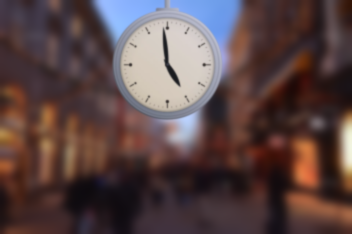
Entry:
h=4 m=59
